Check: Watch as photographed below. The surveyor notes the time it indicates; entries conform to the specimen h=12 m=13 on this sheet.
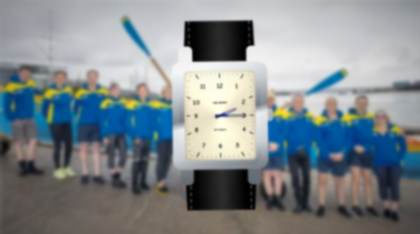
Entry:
h=2 m=15
